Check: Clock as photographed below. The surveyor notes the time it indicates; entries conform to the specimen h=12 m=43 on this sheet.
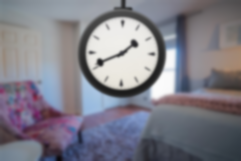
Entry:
h=1 m=41
